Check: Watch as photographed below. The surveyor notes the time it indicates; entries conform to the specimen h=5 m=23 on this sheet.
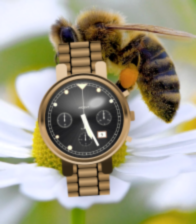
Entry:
h=5 m=26
